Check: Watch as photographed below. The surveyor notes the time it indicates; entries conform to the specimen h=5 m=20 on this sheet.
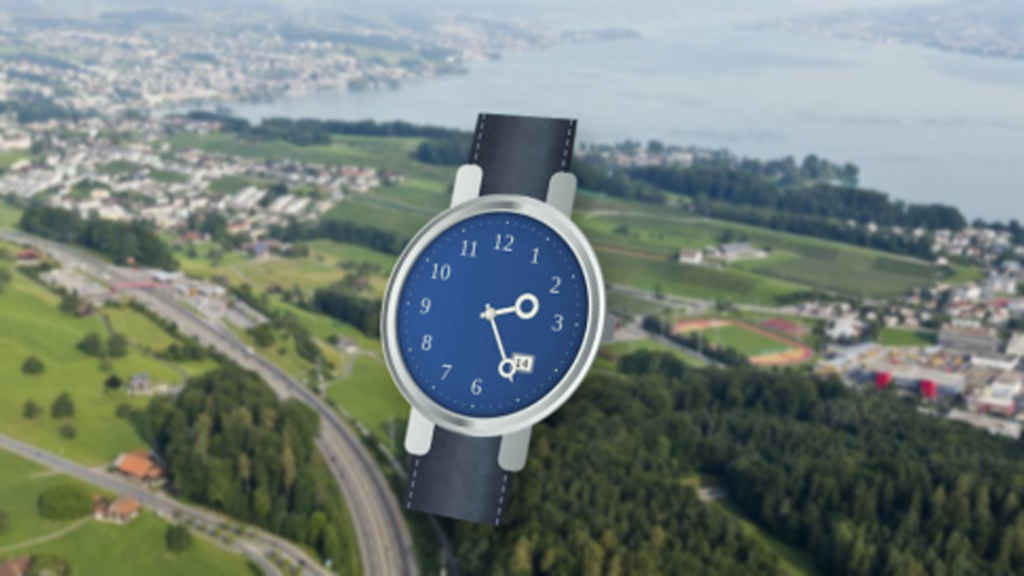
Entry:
h=2 m=25
